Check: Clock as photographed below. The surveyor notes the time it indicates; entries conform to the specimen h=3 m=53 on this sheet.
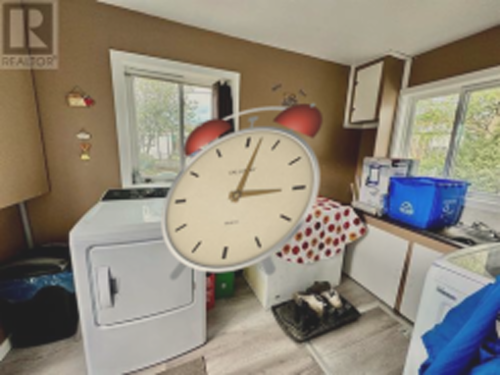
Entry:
h=3 m=2
